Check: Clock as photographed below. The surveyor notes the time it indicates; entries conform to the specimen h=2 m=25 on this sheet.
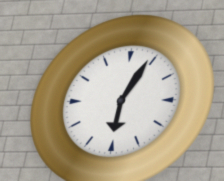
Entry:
h=6 m=4
